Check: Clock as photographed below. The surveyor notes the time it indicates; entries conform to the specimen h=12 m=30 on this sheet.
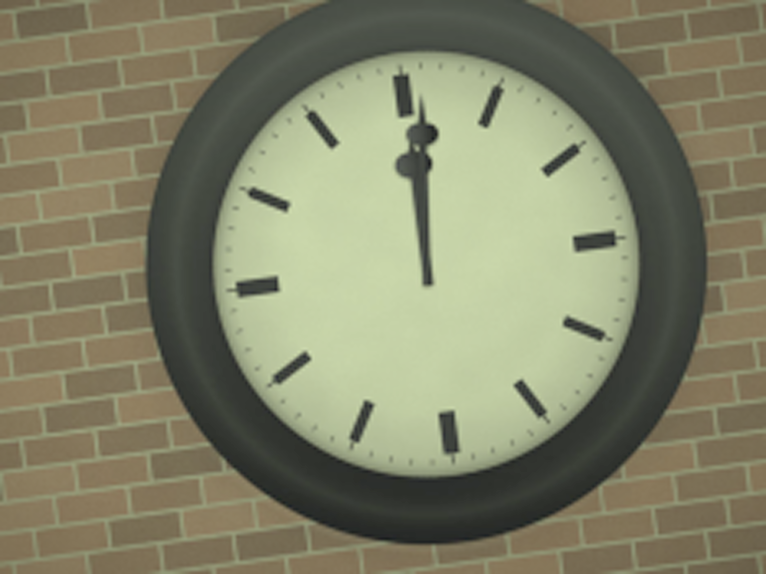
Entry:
h=12 m=1
